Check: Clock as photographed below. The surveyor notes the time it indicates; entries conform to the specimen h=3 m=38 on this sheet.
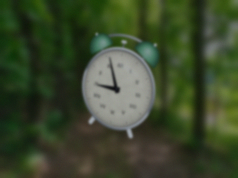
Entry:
h=8 m=56
